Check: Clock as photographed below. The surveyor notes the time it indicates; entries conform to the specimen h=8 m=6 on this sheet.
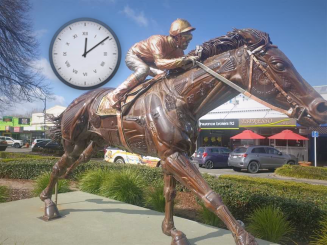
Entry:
h=12 m=9
